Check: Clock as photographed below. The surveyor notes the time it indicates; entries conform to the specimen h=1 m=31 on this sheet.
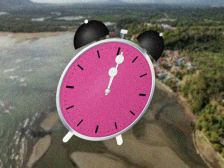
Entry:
h=12 m=1
